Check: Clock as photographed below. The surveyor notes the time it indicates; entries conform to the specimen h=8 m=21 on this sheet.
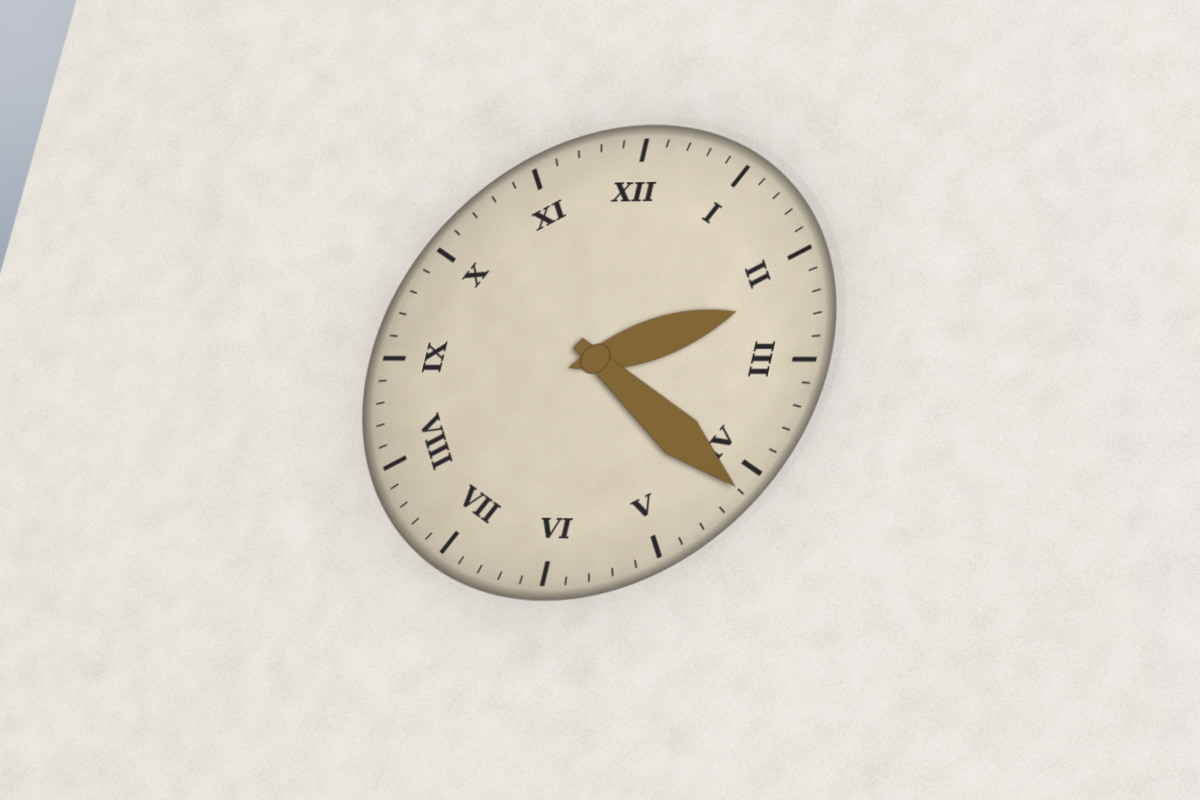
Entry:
h=2 m=21
